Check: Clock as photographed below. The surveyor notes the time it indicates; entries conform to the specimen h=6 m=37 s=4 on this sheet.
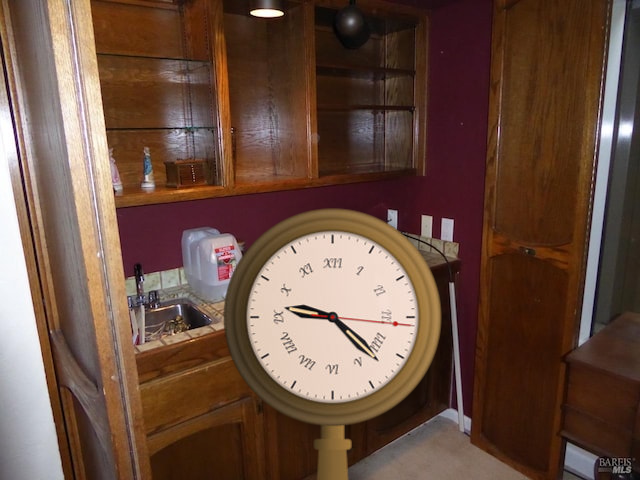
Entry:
h=9 m=22 s=16
